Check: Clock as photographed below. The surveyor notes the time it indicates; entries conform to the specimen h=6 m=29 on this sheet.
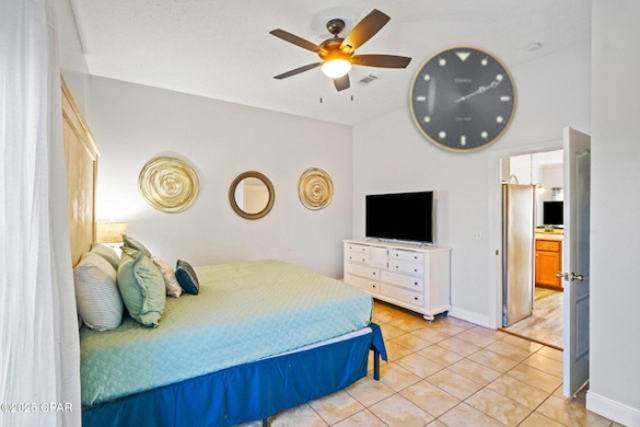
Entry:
h=2 m=11
